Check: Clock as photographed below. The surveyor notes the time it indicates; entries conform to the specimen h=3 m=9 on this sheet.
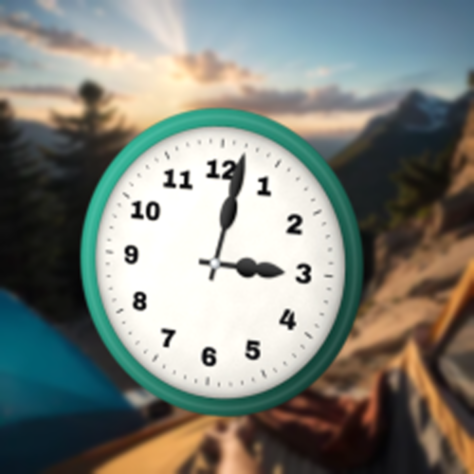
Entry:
h=3 m=2
